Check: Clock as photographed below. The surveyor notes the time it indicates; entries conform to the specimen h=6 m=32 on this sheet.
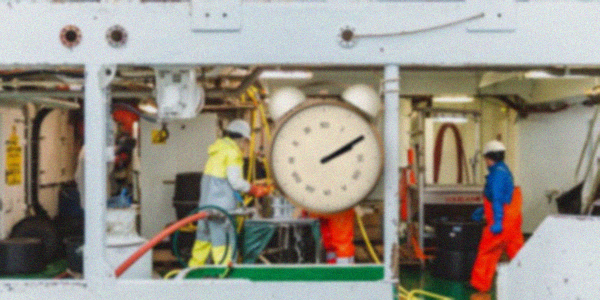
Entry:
h=2 m=10
